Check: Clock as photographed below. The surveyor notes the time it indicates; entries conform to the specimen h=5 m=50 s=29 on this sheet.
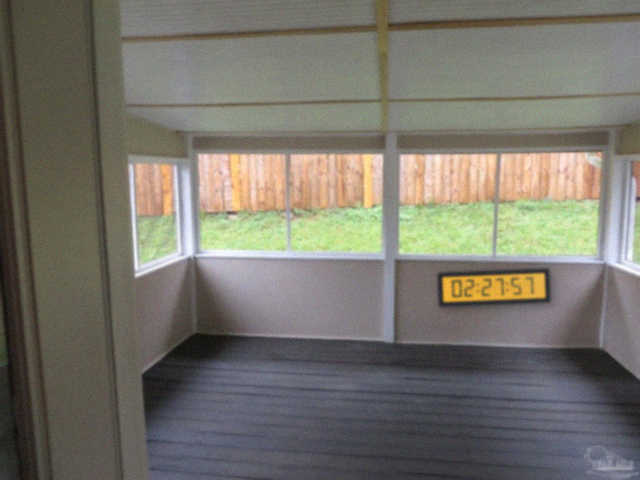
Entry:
h=2 m=27 s=57
